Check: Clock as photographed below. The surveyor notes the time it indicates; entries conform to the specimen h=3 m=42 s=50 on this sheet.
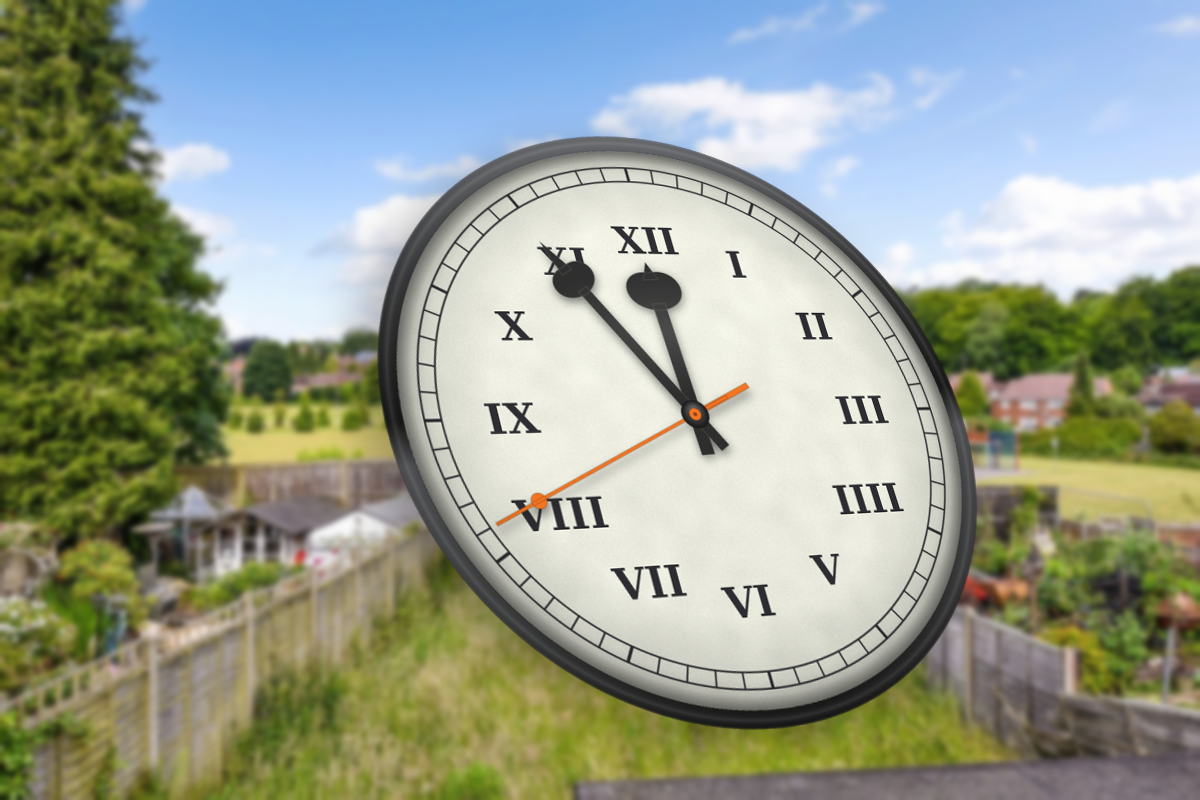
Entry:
h=11 m=54 s=41
